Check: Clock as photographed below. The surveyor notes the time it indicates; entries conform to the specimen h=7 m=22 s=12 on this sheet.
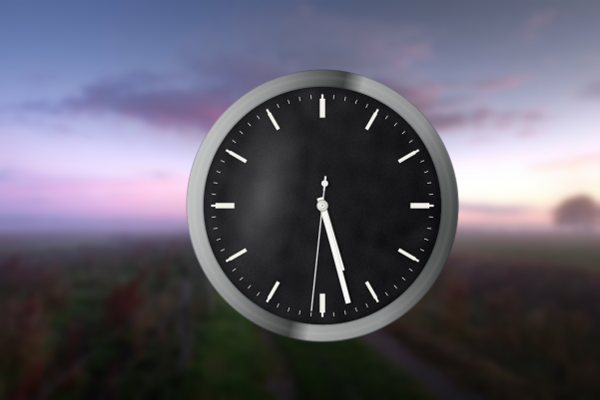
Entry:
h=5 m=27 s=31
